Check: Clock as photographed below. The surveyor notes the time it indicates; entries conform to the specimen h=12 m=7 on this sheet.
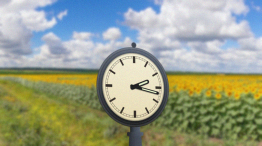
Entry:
h=2 m=17
